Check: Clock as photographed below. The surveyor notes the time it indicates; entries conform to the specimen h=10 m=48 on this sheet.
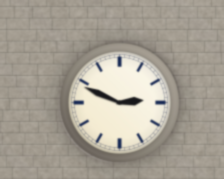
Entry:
h=2 m=49
